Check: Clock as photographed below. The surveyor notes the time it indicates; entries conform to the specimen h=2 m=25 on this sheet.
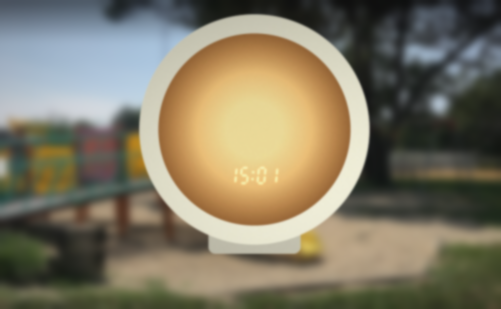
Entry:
h=15 m=1
